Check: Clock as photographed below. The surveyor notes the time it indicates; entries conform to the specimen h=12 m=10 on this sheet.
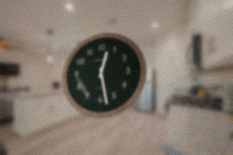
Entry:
h=12 m=28
